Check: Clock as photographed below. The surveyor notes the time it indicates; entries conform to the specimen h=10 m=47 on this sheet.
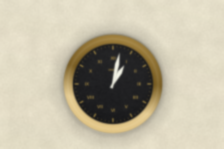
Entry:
h=1 m=2
